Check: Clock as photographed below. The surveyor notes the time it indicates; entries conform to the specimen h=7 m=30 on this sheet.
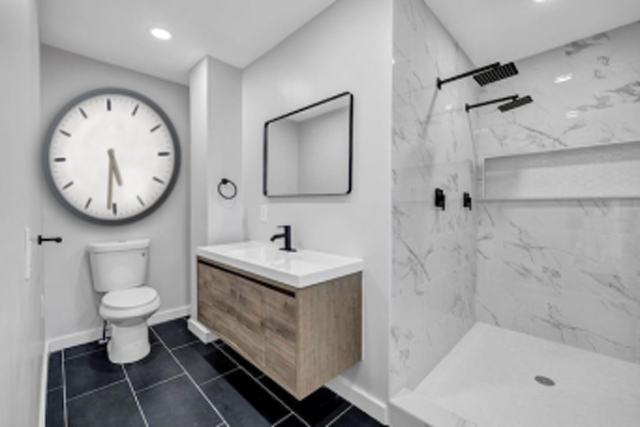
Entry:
h=5 m=31
